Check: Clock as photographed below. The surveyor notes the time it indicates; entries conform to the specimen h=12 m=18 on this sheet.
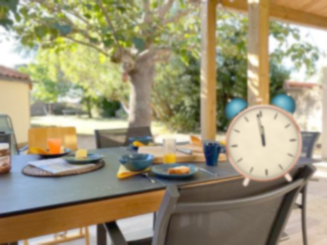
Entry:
h=11 m=59
